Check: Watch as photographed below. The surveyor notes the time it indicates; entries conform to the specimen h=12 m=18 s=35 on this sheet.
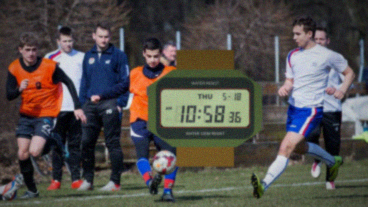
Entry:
h=10 m=58 s=36
